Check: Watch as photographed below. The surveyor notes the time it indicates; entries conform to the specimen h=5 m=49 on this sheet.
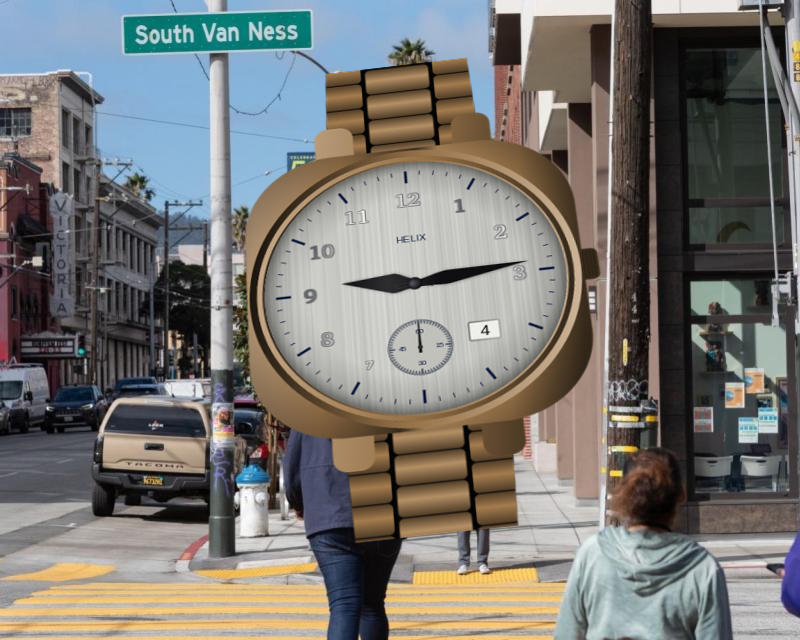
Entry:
h=9 m=14
